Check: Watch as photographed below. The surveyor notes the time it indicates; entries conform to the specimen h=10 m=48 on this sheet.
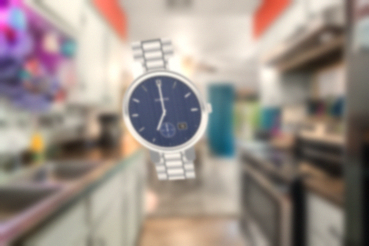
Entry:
h=7 m=0
